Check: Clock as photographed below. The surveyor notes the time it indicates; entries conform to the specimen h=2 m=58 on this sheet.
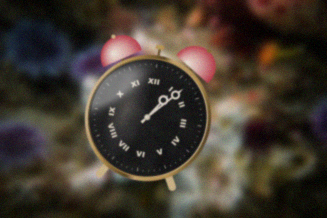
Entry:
h=1 m=7
